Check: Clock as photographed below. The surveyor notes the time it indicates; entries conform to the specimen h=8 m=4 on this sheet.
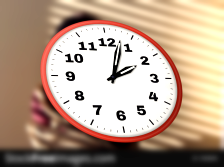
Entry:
h=2 m=3
